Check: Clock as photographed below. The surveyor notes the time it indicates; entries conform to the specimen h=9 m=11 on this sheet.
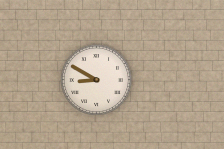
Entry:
h=8 m=50
